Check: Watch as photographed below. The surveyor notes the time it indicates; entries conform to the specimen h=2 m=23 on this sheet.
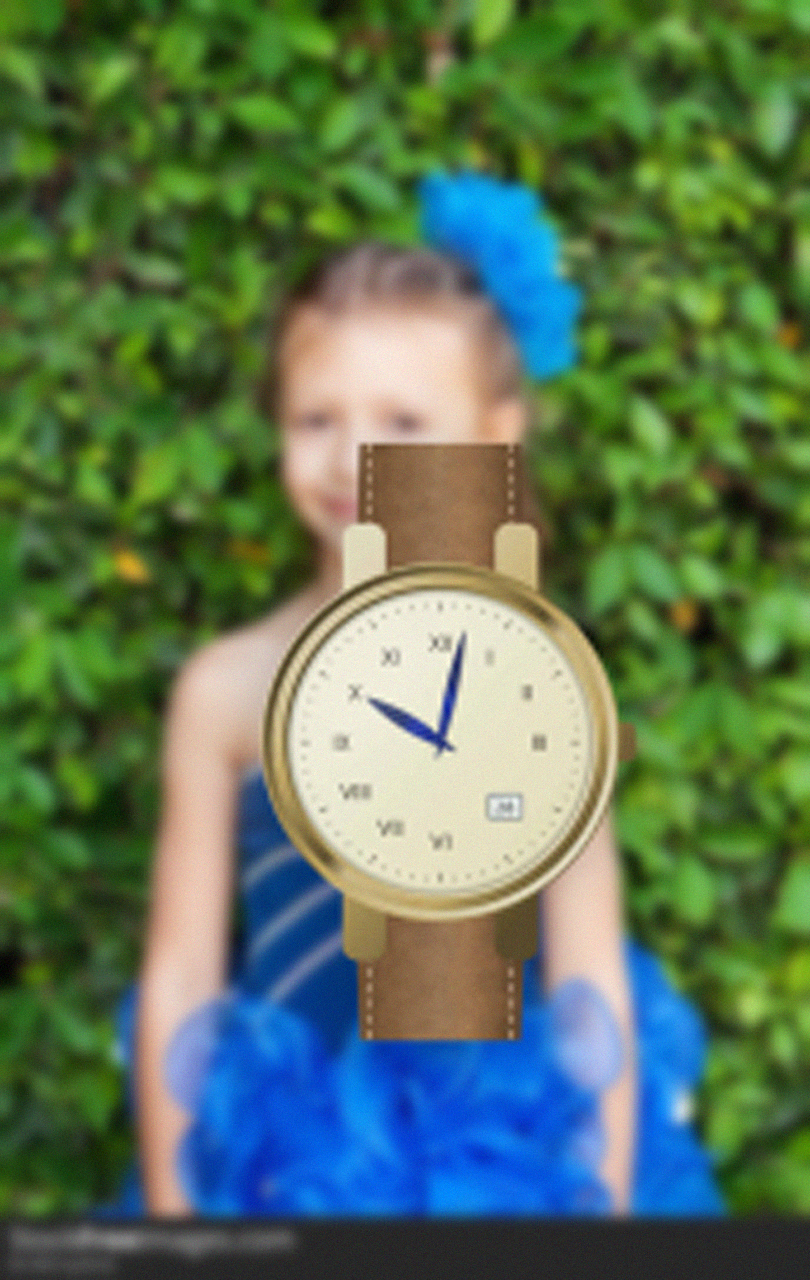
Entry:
h=10 m=2
